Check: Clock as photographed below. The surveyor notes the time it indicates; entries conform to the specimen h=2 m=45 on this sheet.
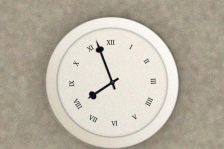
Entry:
h=7 m=57
